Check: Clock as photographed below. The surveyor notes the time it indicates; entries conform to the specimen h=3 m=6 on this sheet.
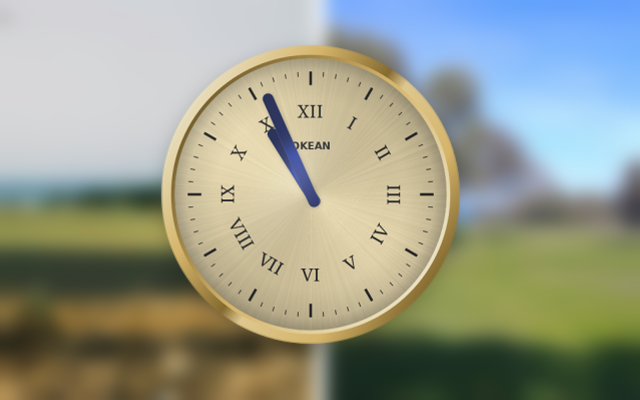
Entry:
h=10 m=56
